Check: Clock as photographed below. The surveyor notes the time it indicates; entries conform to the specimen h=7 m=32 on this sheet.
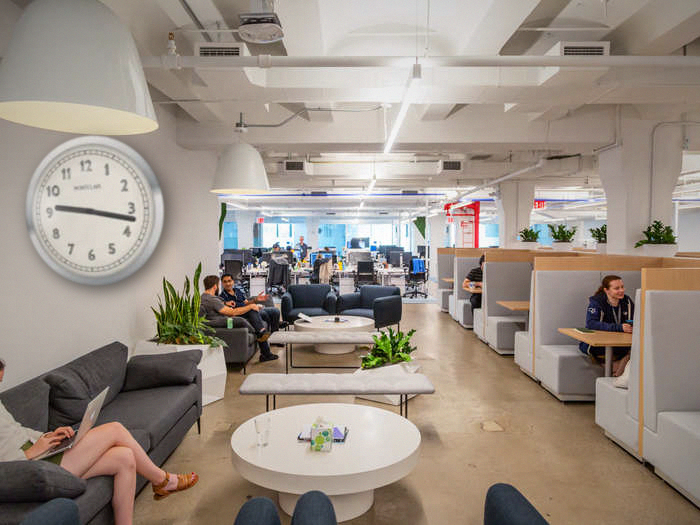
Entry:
h=9 m=17
